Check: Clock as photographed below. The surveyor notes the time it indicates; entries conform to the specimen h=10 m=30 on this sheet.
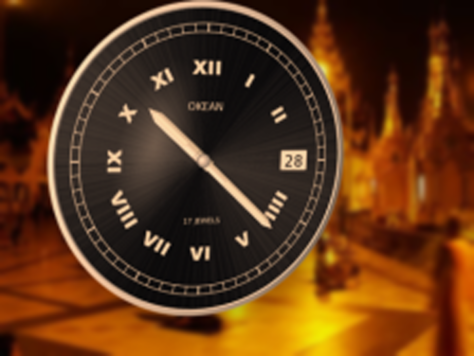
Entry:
h=10 m=22
